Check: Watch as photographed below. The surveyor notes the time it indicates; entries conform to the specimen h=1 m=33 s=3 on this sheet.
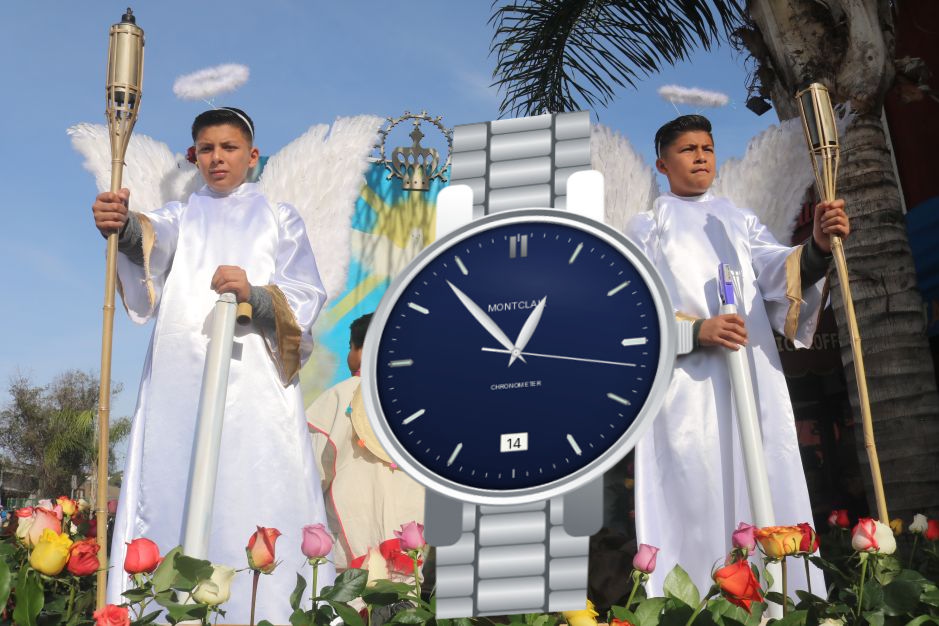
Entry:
h=12 m=53 s=17
